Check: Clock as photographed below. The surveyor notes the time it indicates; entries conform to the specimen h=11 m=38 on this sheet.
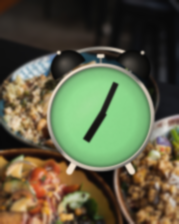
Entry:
h=7 m=4
